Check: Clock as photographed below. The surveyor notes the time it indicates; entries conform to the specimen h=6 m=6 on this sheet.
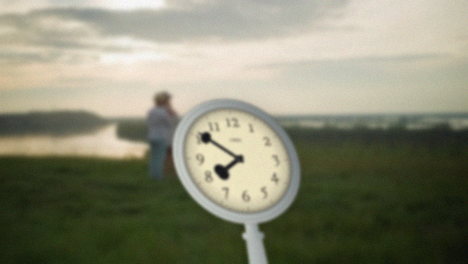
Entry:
h=7 m=51
